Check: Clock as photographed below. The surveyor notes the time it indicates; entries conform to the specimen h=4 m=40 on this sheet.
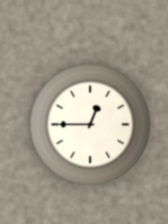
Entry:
h=12 m=45
